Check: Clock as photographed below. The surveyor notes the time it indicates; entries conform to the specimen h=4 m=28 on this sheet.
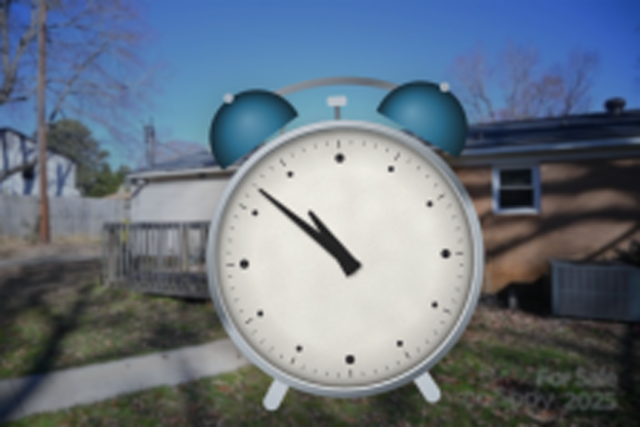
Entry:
h=10 m=52
